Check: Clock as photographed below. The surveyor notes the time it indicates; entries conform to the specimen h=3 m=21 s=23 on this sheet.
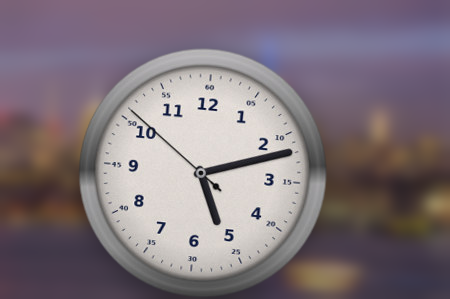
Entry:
h=5 m=11 s=51
